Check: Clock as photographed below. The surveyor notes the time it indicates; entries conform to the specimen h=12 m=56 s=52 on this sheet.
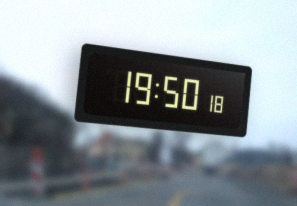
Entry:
h=19 m=50 s=18
